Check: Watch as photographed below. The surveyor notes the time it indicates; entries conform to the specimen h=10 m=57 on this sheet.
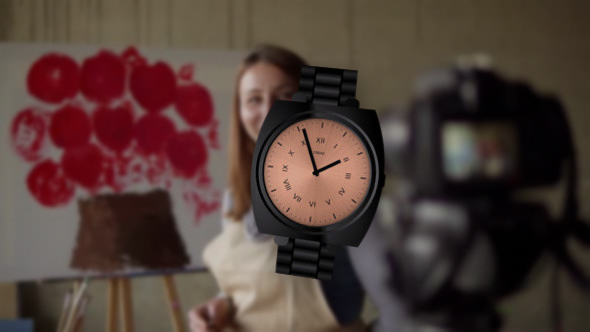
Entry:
h=1 m=56
